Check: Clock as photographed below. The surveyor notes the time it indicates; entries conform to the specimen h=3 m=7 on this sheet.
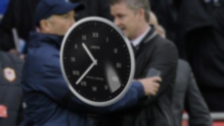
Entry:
h=10 m=37
